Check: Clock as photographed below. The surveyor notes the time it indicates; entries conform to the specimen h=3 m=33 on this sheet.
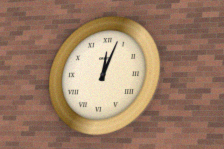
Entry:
h=12 m=3
